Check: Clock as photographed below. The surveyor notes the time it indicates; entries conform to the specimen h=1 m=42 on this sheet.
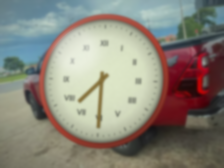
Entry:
h=7 m=30
